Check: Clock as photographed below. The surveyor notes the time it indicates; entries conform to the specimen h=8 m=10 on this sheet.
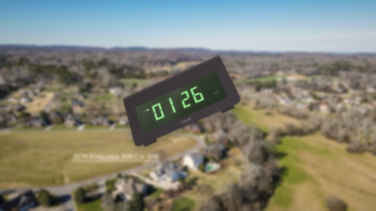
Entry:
h=1 m=26
